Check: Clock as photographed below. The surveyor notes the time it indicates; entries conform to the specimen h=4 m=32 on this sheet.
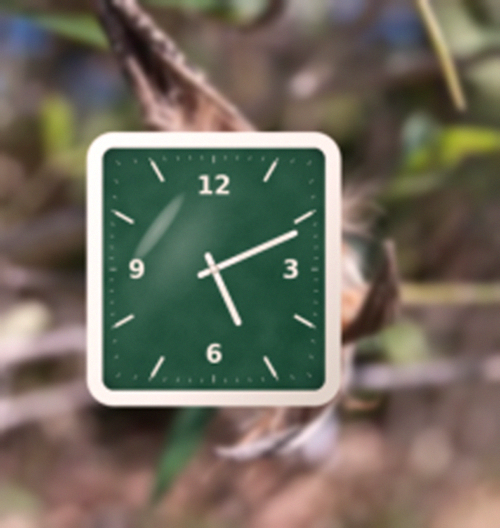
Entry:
h=5 m=11
